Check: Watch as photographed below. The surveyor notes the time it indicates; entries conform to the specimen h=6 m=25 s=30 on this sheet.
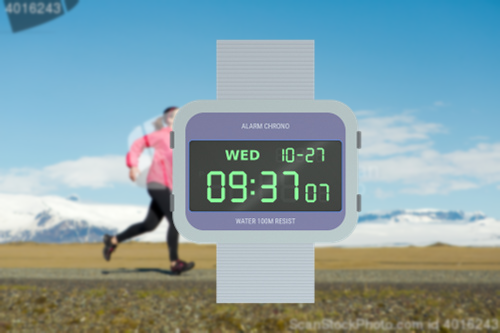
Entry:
h=9 m=37 s=7
